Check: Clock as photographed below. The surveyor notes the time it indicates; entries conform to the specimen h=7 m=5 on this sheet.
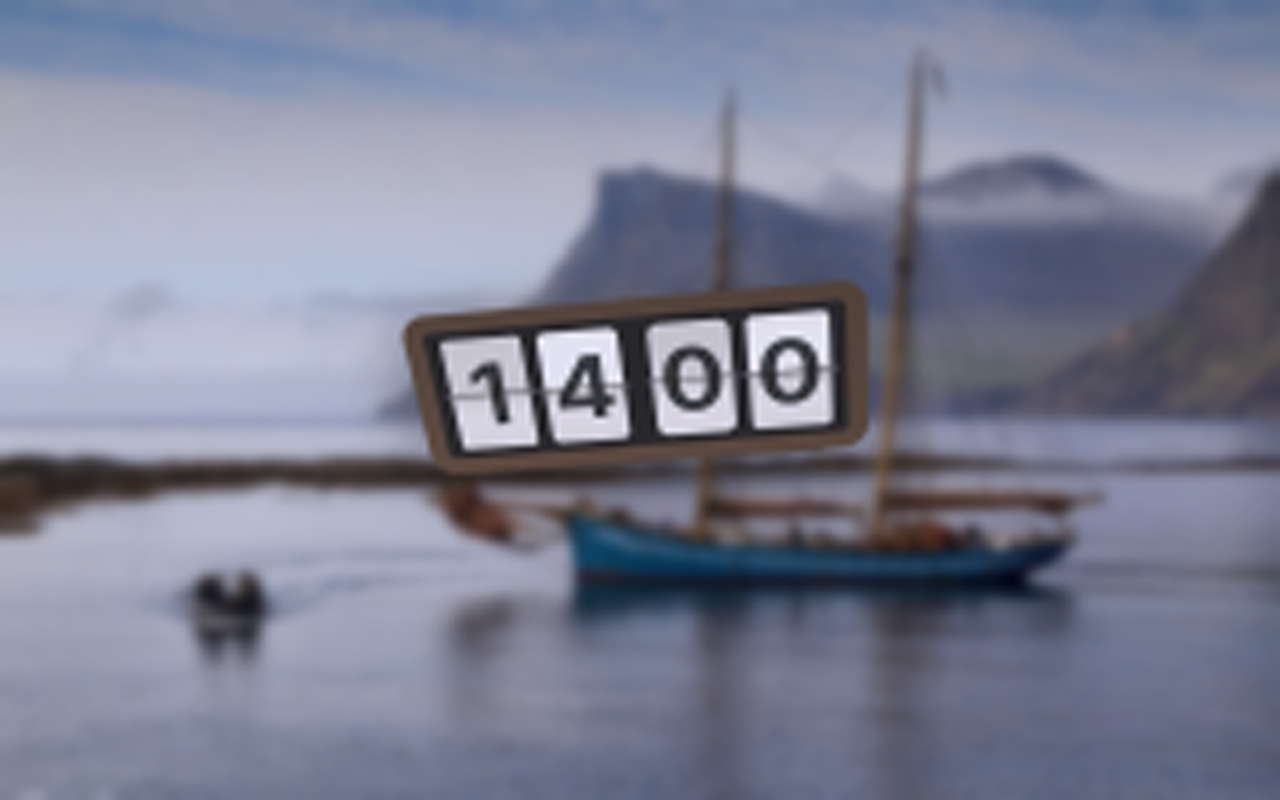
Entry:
h=14 m=0
